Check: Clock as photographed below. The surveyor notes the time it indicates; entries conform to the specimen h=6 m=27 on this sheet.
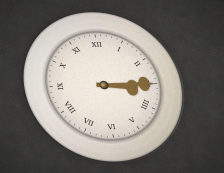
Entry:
h=3 m=15
